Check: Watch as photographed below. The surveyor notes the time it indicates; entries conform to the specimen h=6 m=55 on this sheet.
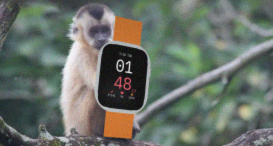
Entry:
h=1 m=48
